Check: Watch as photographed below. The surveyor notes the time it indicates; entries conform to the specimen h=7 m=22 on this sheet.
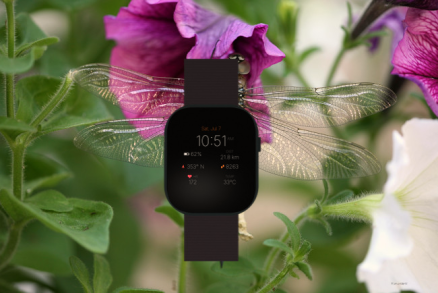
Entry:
h=10 m=51
